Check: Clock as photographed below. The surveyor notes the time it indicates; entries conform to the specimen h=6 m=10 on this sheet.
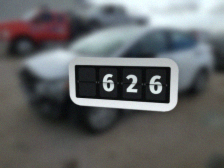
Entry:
h=6 m=26
